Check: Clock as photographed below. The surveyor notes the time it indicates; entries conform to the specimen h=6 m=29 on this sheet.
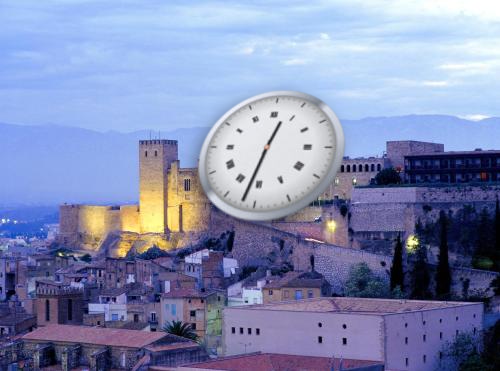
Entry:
h=12 m=32
